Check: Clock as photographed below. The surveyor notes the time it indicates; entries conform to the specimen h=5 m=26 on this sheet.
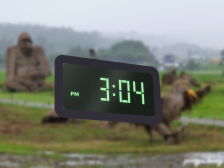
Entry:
h=3 m=4
